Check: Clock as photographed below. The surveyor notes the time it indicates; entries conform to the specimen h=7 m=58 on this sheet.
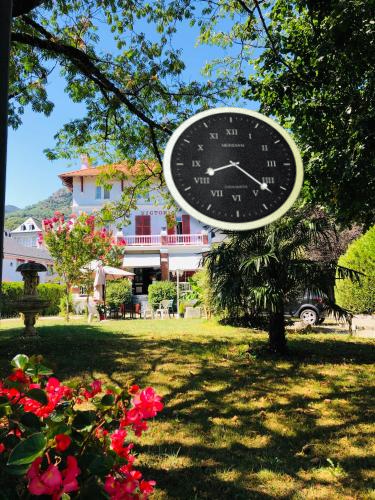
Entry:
h=8 m=22
